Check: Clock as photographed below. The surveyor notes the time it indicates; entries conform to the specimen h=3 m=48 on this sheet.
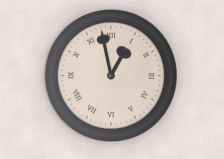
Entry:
h=12 m=58
